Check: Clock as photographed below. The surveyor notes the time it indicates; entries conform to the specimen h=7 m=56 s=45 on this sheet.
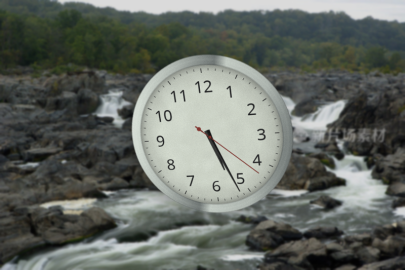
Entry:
h=5 m=26 s=22
